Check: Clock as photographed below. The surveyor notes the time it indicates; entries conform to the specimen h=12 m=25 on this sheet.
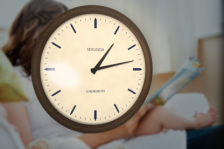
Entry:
h=1 m=13
